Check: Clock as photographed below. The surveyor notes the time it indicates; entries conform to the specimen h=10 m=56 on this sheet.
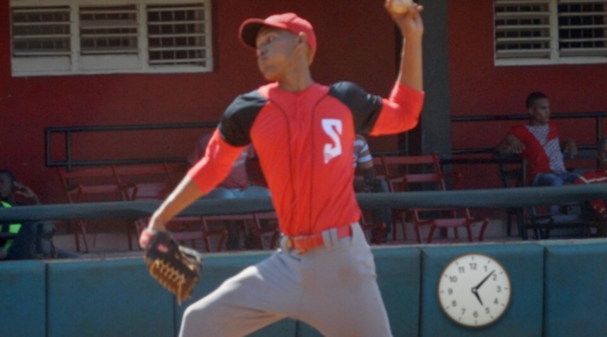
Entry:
h=5 m=8
